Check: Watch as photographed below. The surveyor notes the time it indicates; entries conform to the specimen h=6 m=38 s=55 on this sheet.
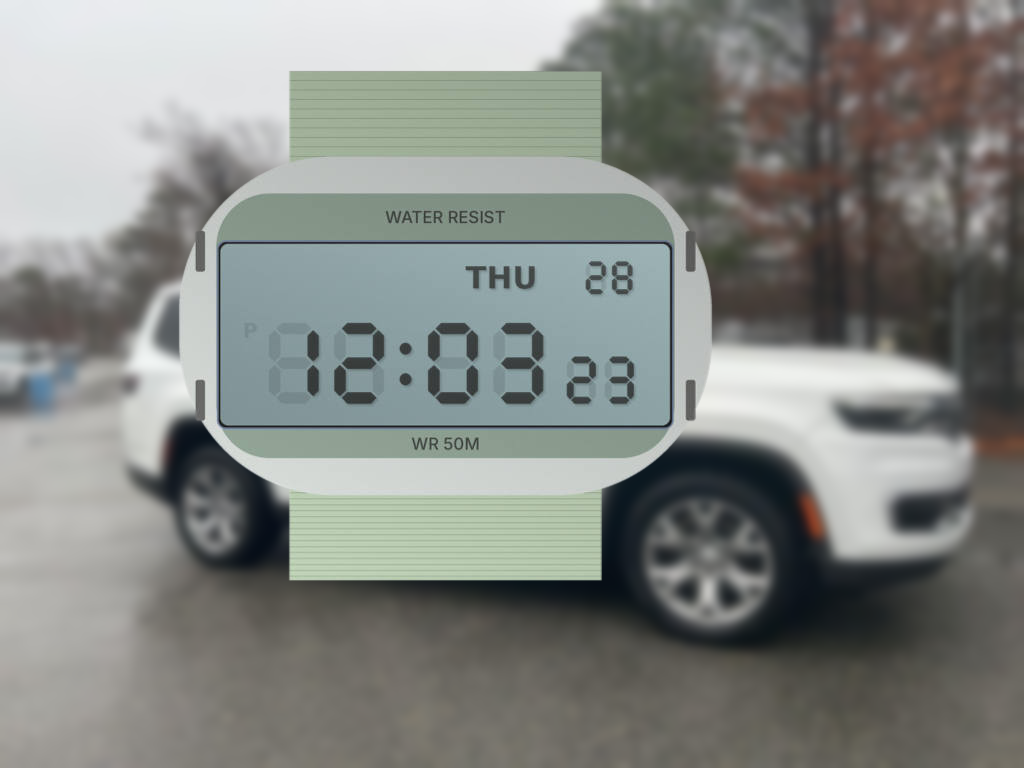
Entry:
h=12 m=3 s=23
